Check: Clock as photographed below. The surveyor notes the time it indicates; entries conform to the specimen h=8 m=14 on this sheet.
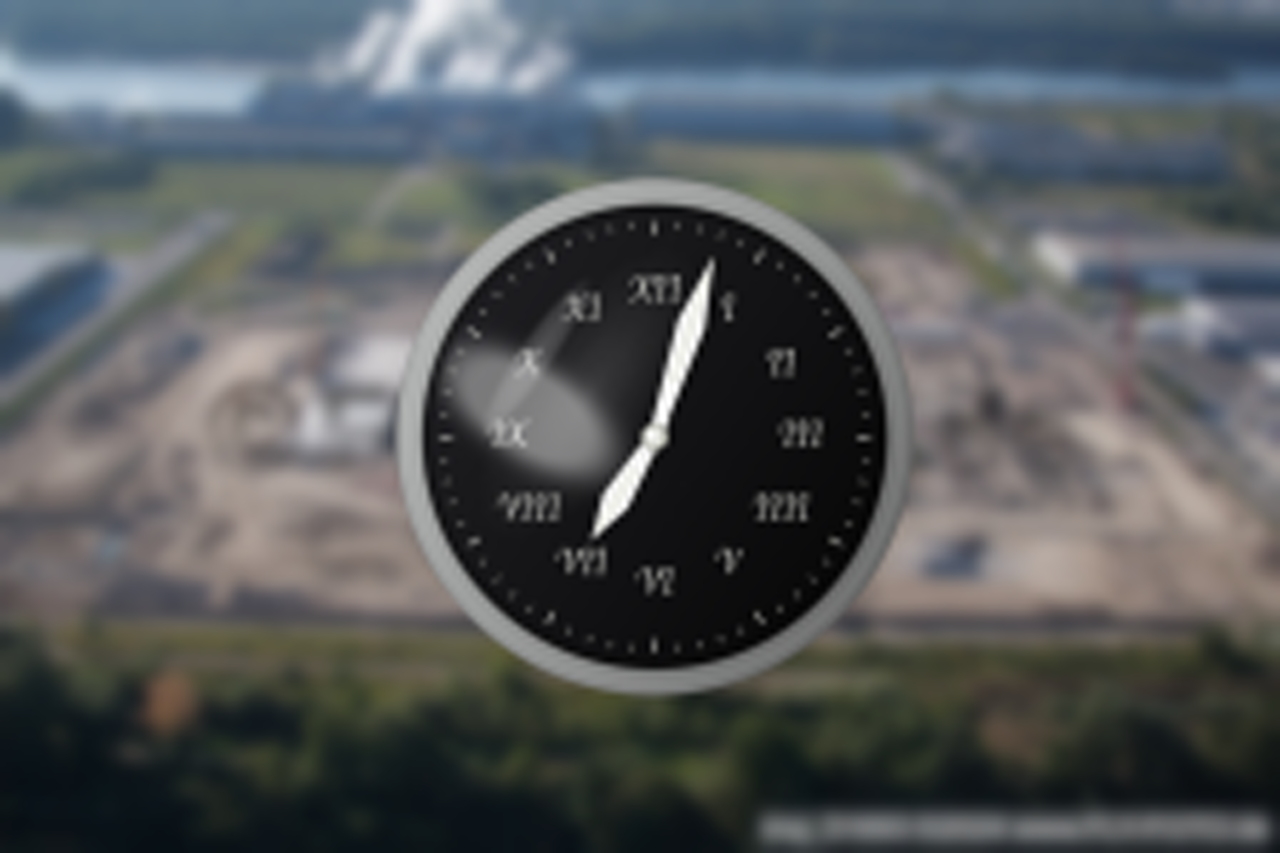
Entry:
h=7 m=3
